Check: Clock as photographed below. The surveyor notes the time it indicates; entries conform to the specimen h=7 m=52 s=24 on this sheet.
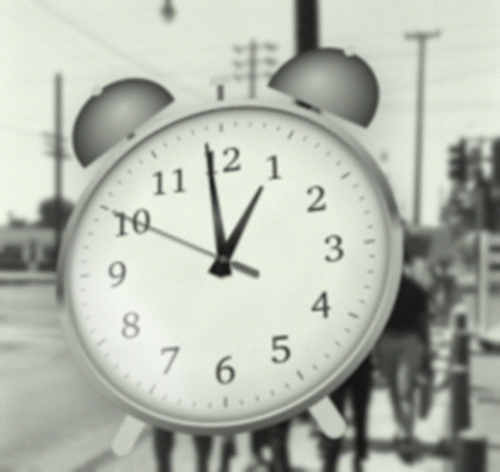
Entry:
h=12 m=58 s=50
